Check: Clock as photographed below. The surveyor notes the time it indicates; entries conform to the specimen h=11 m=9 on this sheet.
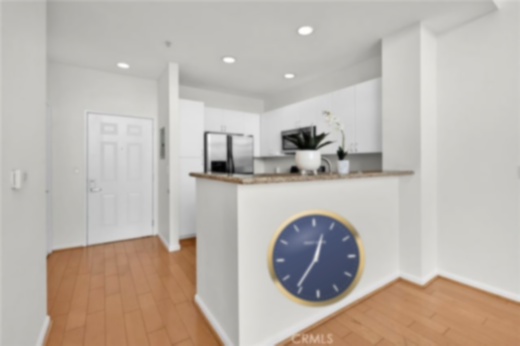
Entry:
h=12 m=36
